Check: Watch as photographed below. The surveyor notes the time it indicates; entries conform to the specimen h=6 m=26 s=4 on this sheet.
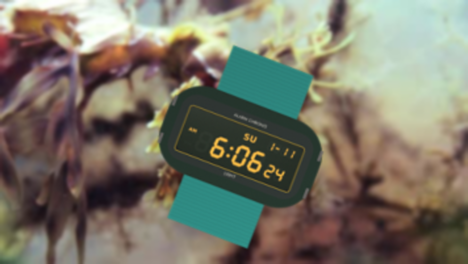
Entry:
h=6 m=6 s=24
